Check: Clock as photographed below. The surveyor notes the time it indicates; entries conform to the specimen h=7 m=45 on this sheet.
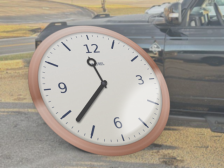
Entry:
h=11 m=38
